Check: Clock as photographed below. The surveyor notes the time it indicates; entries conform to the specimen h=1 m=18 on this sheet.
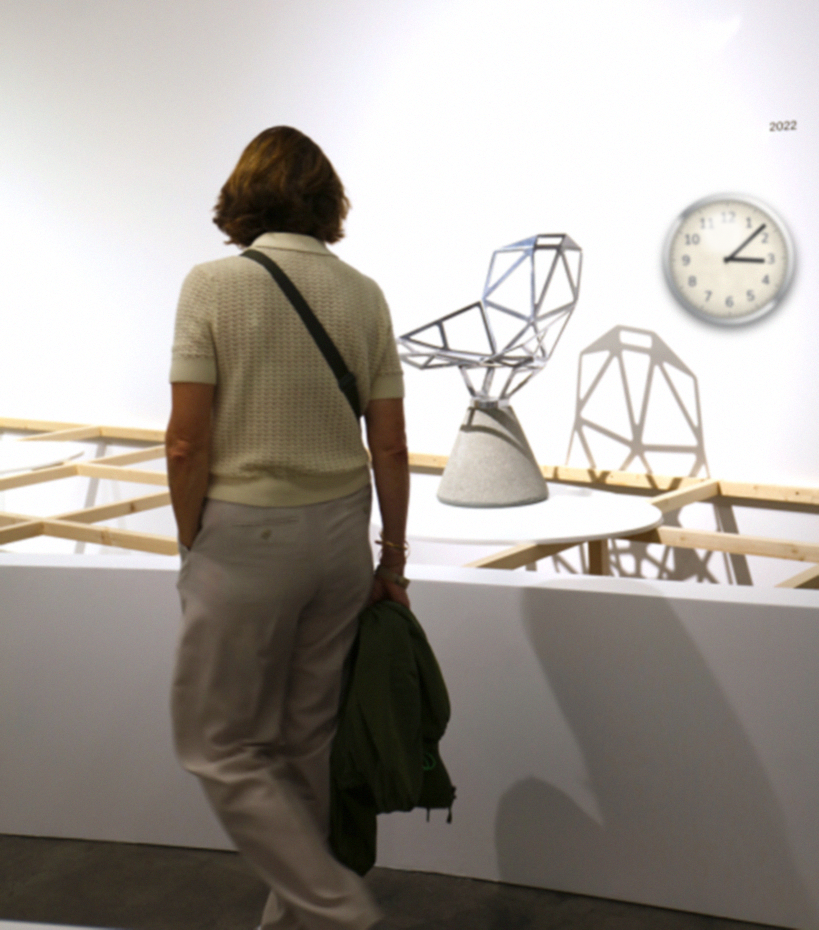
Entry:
h=3 m=8
